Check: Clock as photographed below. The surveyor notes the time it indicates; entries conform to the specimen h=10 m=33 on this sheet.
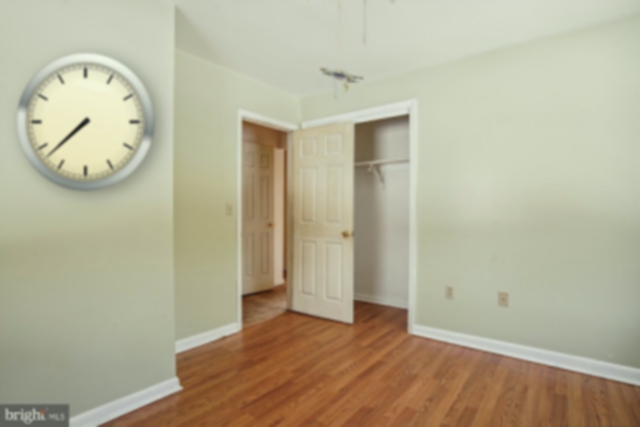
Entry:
h=7 m=38
